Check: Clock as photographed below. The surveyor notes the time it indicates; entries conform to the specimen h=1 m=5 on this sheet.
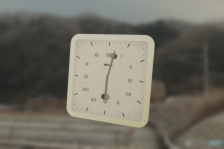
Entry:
h=6 m=2
